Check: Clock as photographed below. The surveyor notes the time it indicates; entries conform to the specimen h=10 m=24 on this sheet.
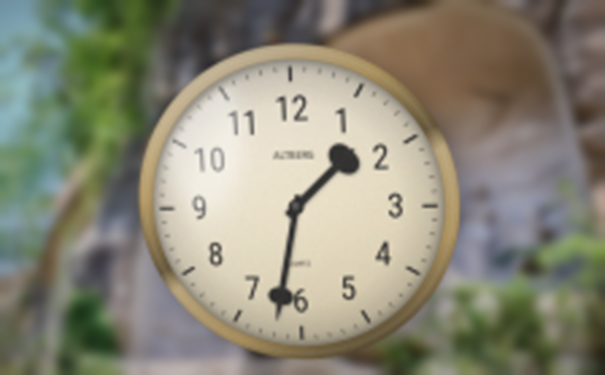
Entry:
h=1 m=32
